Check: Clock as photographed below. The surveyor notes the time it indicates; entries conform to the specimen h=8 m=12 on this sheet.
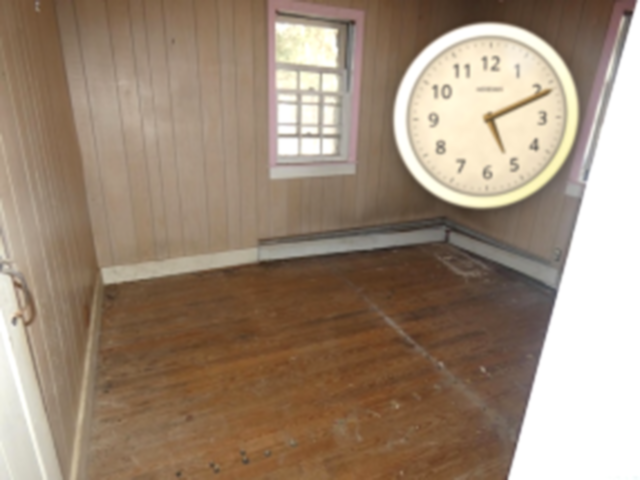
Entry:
h=5 m=11
